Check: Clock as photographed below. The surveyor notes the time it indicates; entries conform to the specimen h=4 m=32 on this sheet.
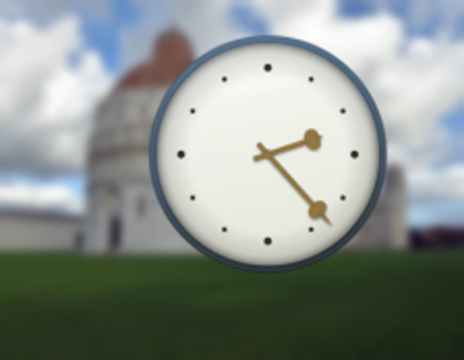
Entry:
h=2 m=23
